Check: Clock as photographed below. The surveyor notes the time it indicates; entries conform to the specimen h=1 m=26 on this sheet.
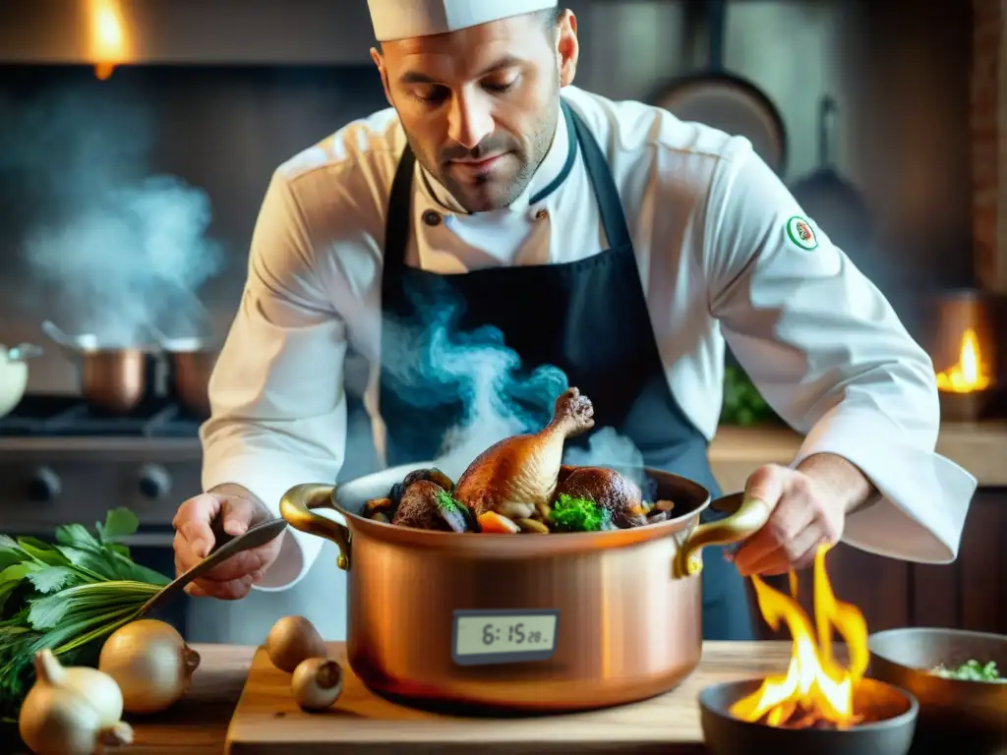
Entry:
h=6 m=15
